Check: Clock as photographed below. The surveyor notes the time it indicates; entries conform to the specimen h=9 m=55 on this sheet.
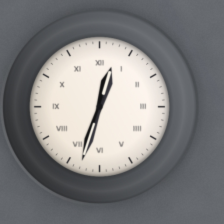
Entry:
h=12 m=33
